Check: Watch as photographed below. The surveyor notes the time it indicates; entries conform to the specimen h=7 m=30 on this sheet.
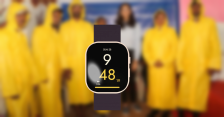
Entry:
h=9 m=48
